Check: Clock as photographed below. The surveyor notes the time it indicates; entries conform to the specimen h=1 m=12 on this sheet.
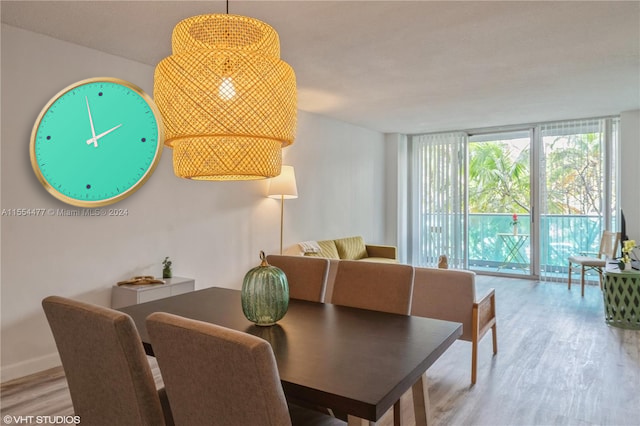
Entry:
h=1 m=57
